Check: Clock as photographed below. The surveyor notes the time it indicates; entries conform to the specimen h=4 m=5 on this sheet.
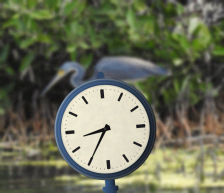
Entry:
h=8 m=35
